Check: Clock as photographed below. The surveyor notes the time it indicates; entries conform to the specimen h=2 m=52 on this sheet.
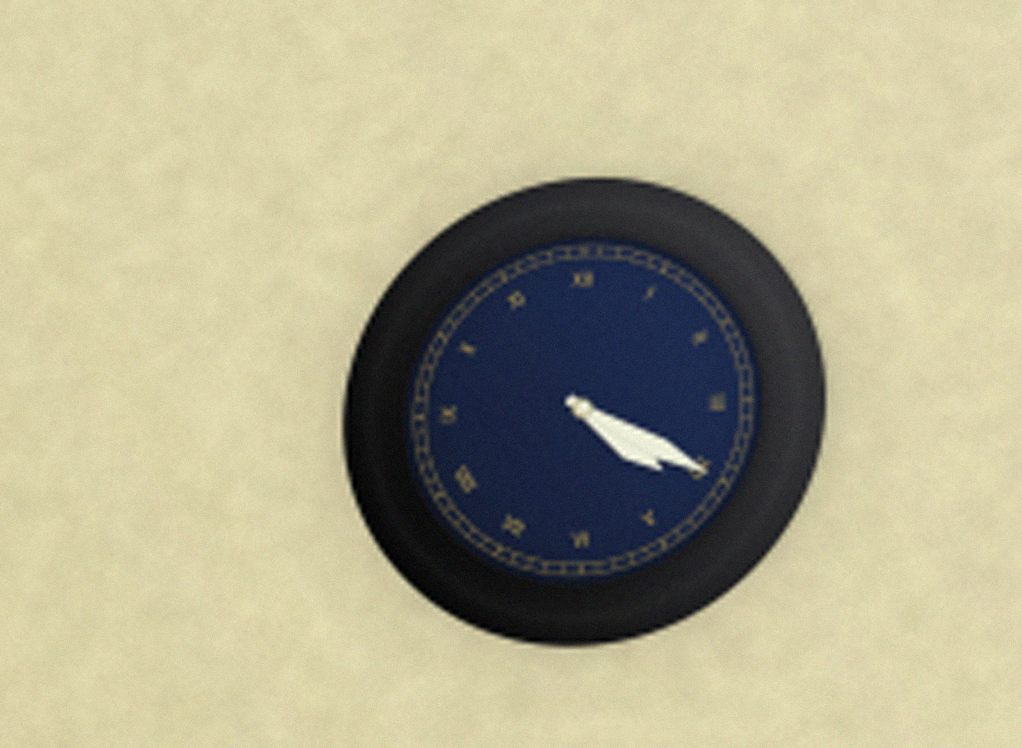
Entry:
h=4 m=20
